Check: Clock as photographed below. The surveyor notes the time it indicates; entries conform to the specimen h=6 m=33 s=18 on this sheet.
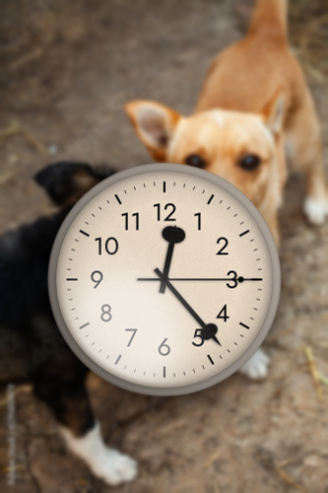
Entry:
h=12 m=23 s=15
